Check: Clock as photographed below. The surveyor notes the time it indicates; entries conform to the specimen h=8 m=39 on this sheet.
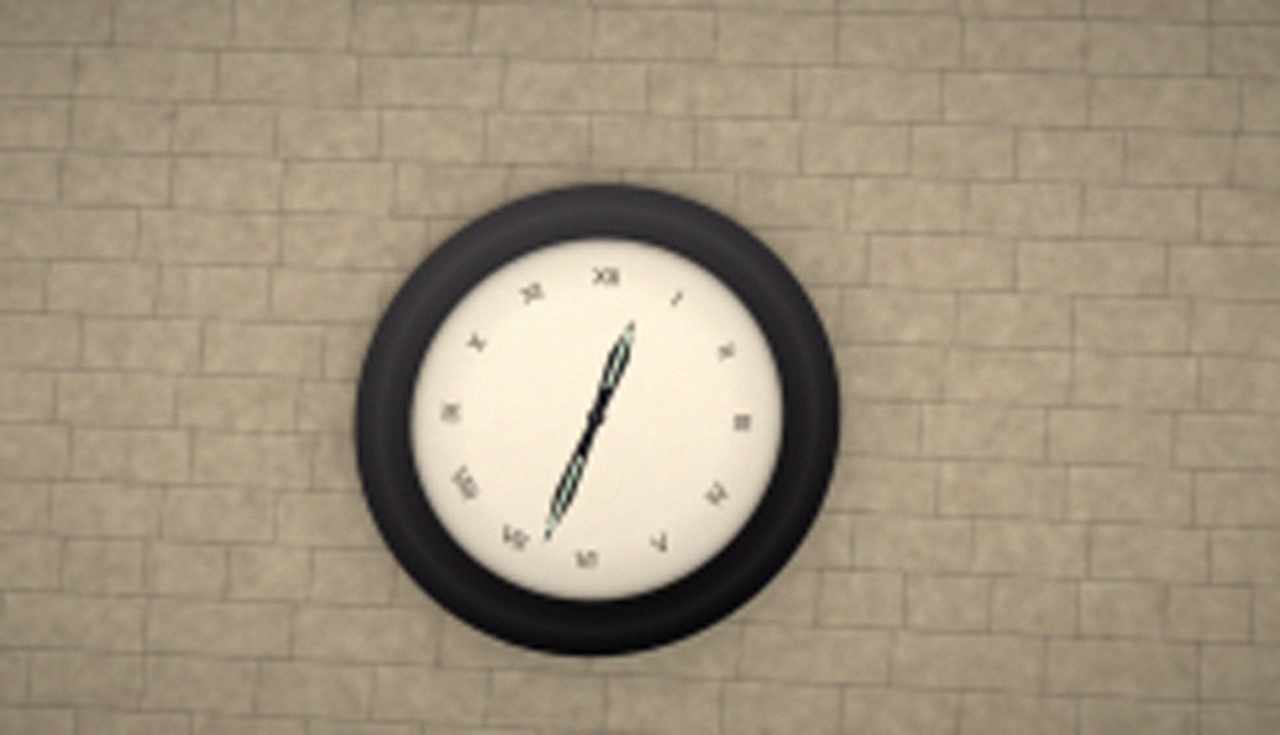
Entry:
h=12 m=33
